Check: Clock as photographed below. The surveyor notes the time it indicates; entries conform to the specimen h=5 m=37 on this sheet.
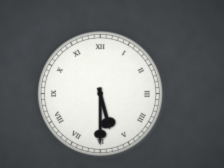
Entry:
h=5 m=30
